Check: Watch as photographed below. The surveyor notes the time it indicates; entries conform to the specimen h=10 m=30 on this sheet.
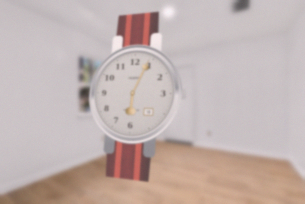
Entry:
h=6 m=4
